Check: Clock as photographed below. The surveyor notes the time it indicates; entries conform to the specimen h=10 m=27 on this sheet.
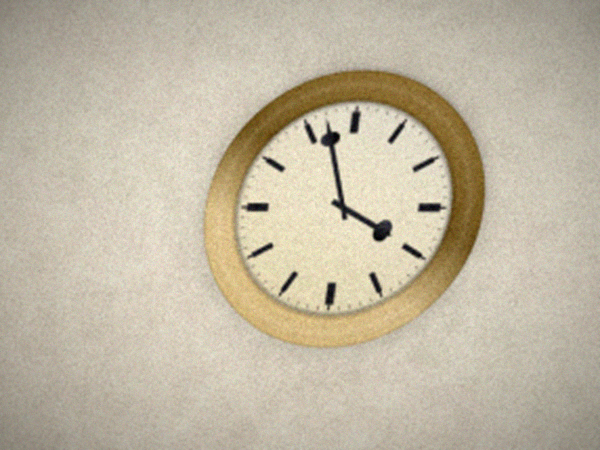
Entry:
h=3 m=57
